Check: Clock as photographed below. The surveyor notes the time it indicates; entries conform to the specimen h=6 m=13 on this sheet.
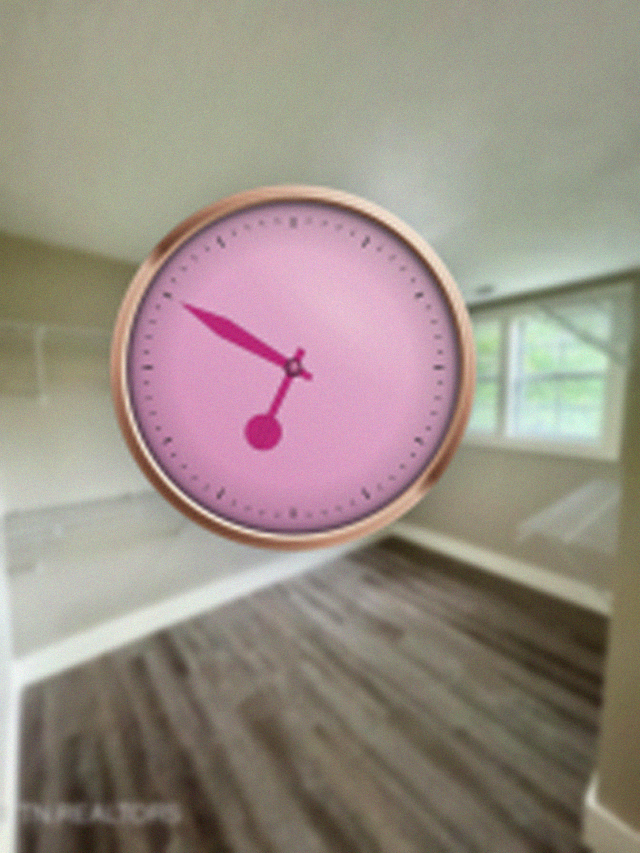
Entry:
h=6 m=50
